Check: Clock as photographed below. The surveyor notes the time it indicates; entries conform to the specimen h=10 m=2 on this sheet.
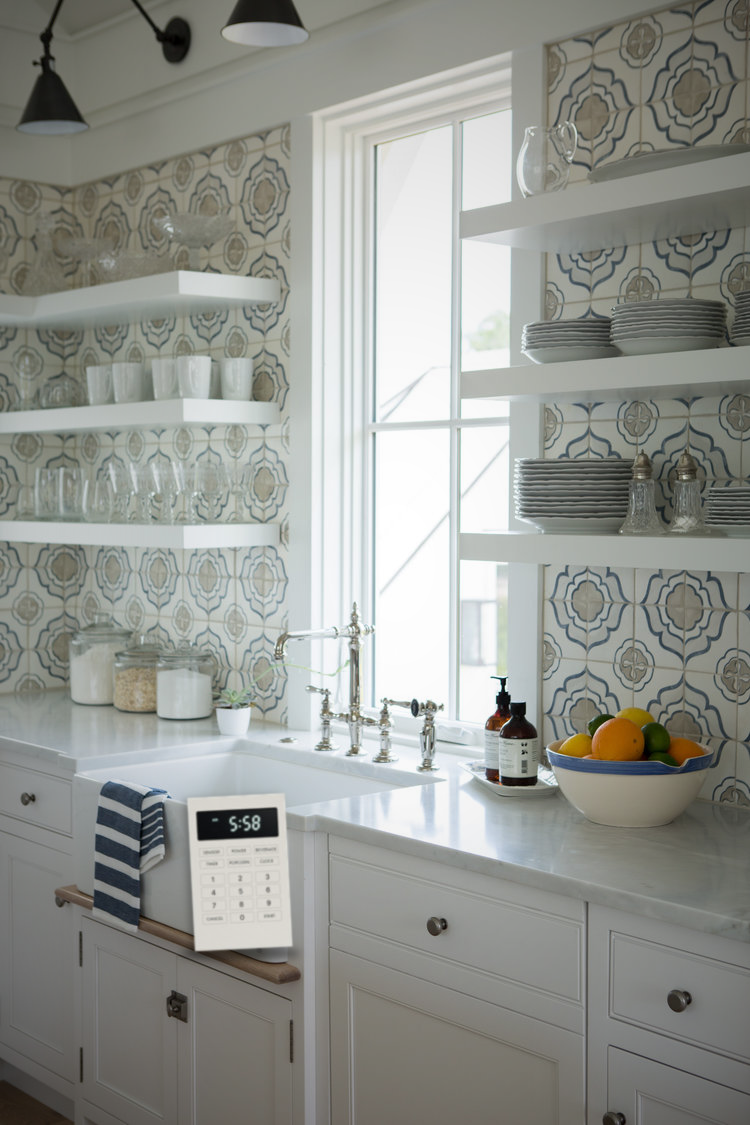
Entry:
h=5 m=58
